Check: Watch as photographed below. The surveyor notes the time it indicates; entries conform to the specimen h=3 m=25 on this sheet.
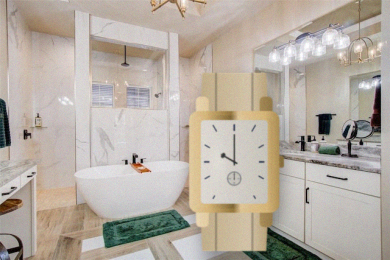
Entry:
h=10 m=0
